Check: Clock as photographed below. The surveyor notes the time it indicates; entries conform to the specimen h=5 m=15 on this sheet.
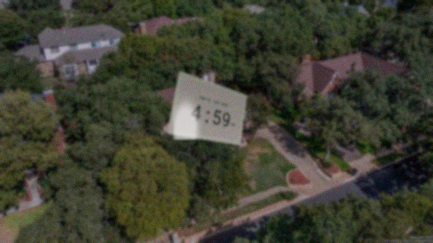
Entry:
h=4 m=59
